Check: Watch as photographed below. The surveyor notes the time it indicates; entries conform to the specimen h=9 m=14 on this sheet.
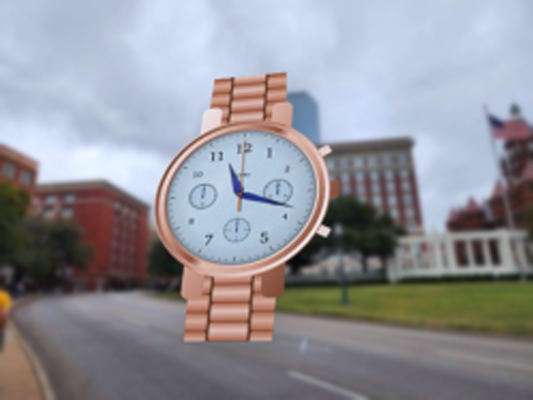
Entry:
h=11 m=18
